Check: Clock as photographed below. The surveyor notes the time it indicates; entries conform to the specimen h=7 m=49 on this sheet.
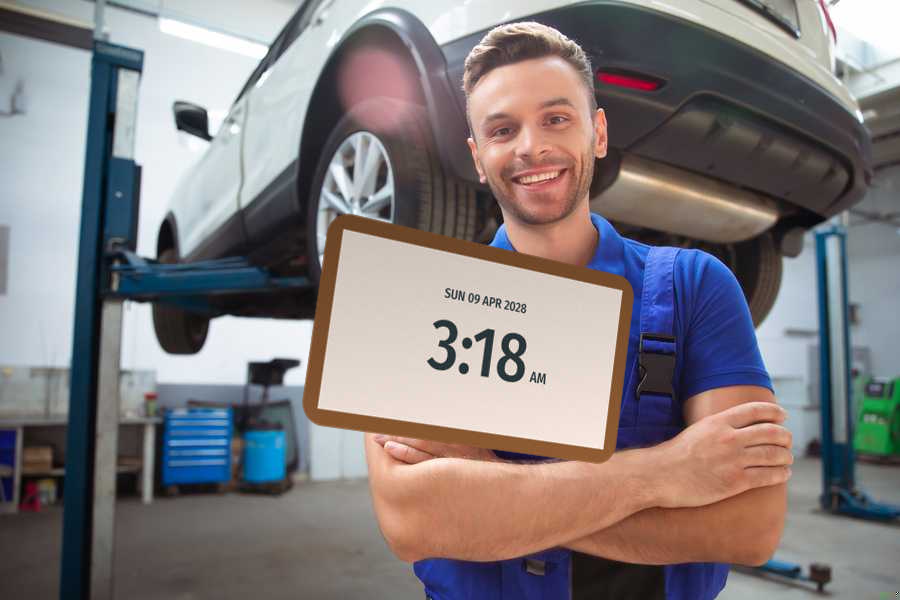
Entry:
h=3 m=18
